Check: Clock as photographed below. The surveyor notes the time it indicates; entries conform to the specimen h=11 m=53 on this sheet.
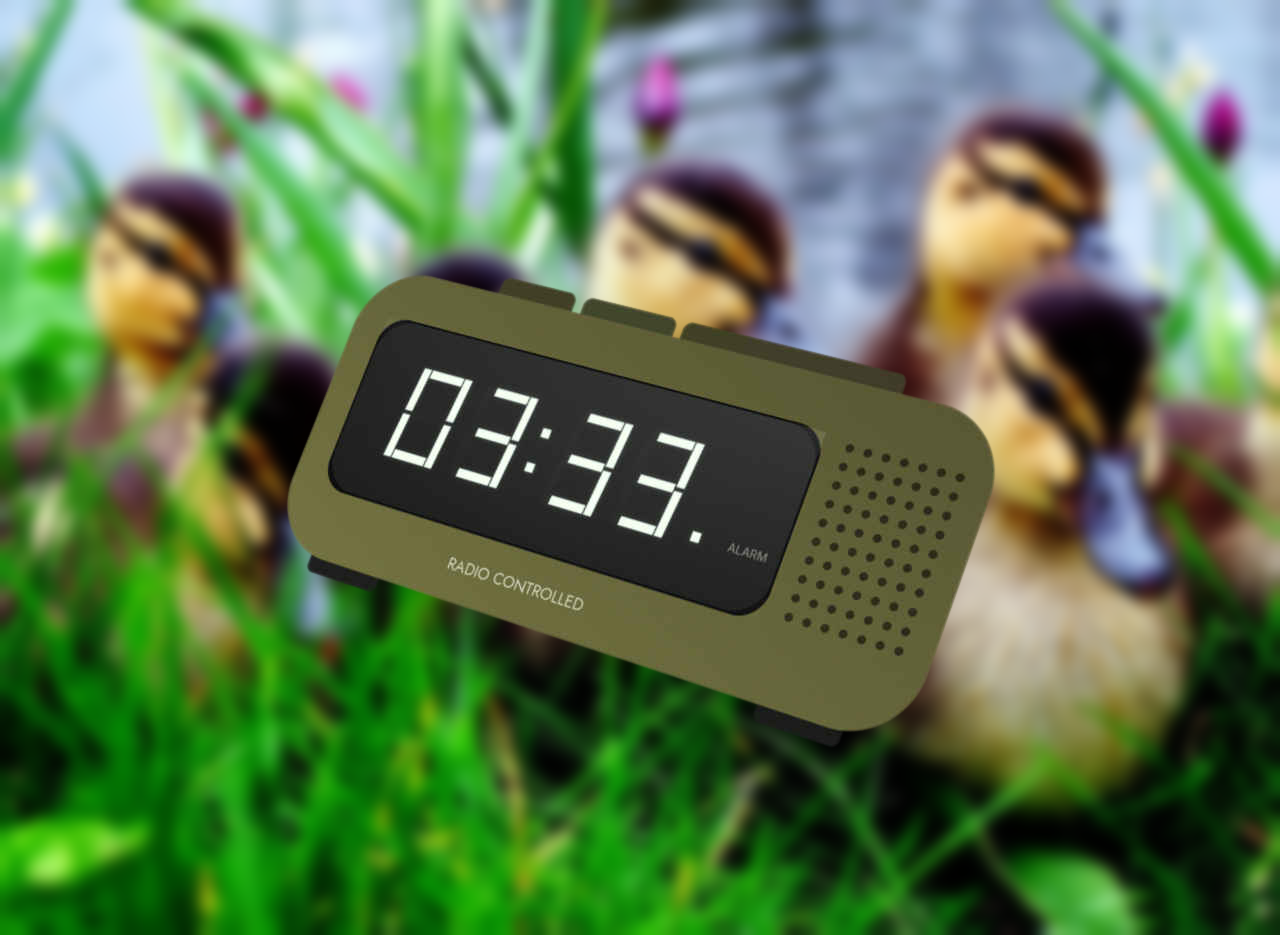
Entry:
h=3 m=33
